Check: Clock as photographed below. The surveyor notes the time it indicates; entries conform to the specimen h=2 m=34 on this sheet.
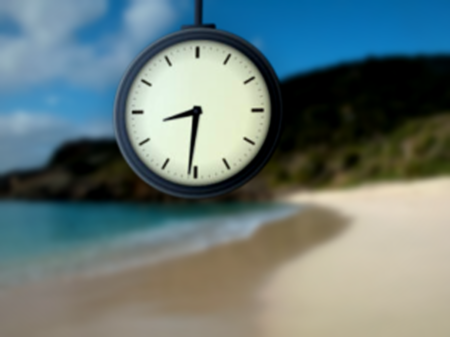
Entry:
h=8 m=31
